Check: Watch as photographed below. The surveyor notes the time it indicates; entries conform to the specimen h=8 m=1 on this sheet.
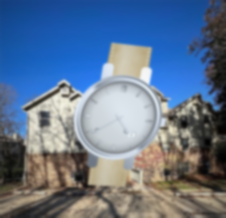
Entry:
h=4 m=39
